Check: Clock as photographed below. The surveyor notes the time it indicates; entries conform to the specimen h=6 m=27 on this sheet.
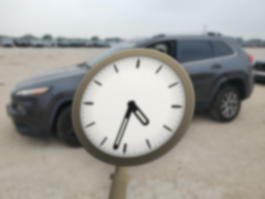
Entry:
h=4 m=32
